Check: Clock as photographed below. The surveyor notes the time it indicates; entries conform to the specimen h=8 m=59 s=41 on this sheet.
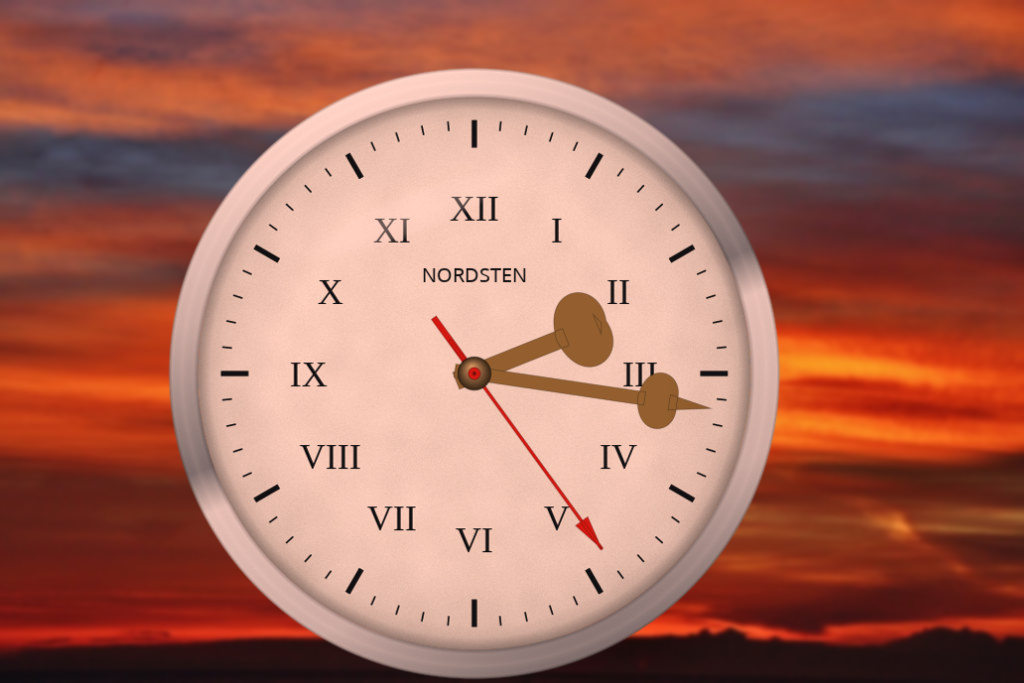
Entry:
h=2 m=16 s=24
